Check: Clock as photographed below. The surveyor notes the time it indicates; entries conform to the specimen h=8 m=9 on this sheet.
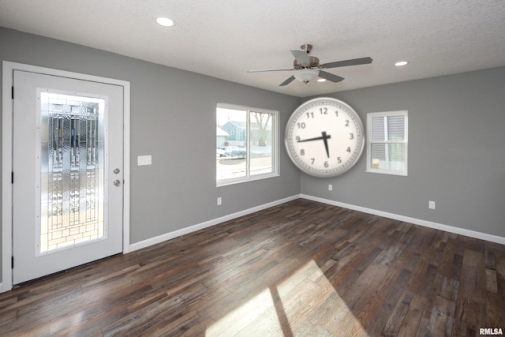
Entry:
h=5 m=44
